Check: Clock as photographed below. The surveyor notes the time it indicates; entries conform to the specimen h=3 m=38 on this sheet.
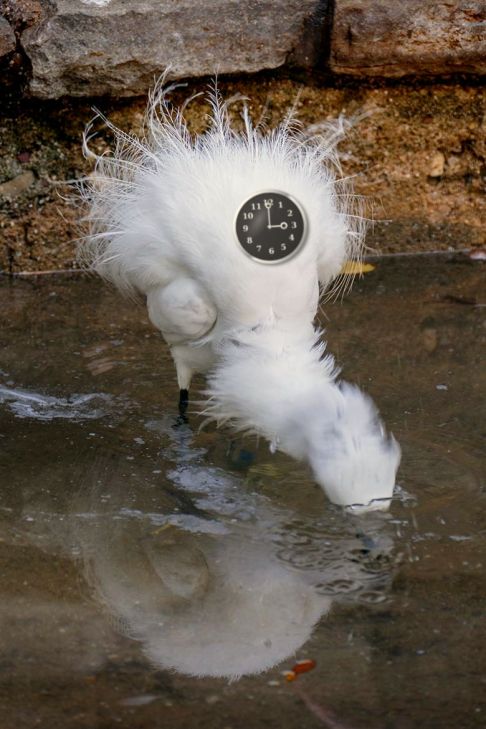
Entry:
h=3 m=0
